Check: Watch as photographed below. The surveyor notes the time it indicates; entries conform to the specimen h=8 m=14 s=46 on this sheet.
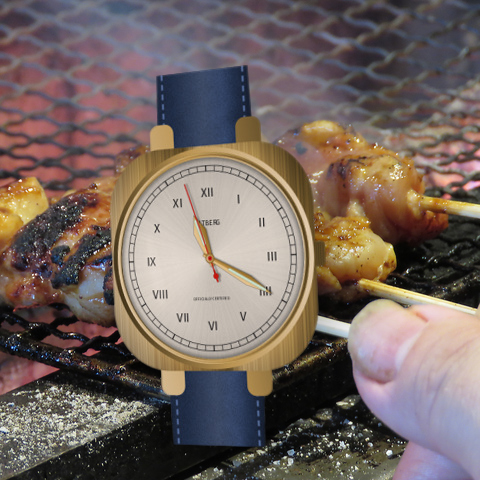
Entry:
h=11 m=19 s=57
